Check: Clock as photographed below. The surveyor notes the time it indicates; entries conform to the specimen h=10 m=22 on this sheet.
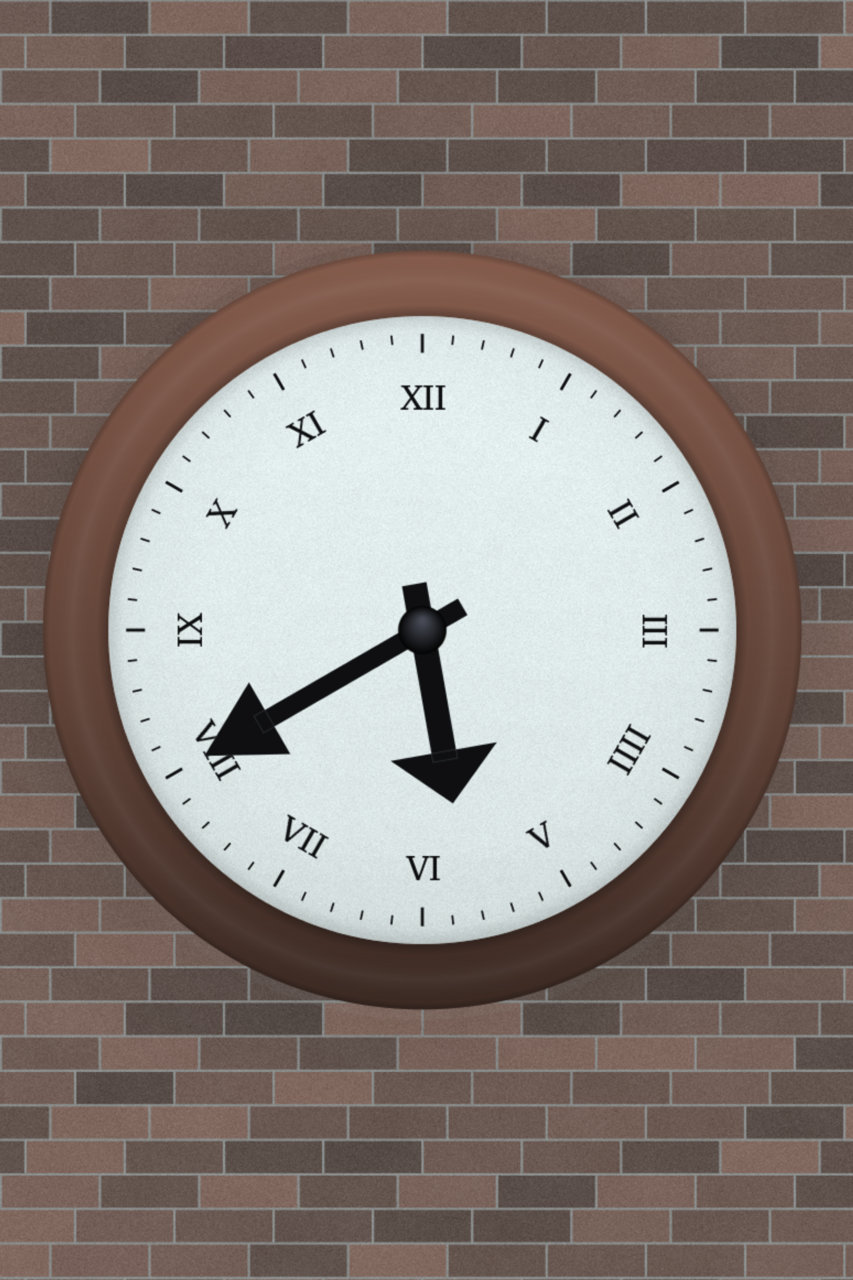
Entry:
h=5 m=40
